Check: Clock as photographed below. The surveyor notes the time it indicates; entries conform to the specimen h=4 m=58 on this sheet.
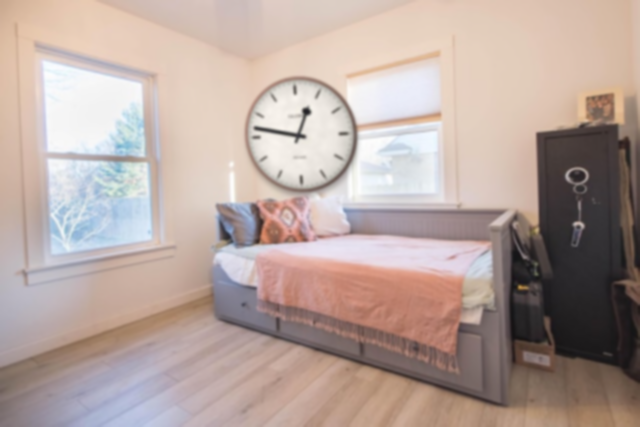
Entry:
h=12 m=47
